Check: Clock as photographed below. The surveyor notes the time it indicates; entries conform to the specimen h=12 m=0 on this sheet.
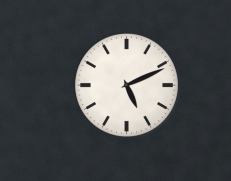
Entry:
h=5 m=11
